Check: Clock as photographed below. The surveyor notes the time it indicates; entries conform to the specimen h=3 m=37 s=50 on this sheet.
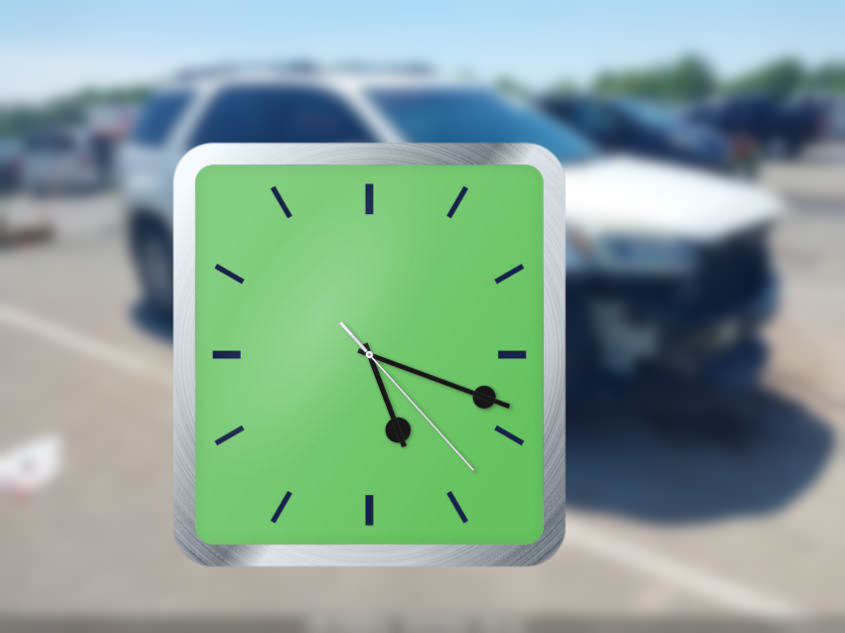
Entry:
h=5 m=18 s=23
